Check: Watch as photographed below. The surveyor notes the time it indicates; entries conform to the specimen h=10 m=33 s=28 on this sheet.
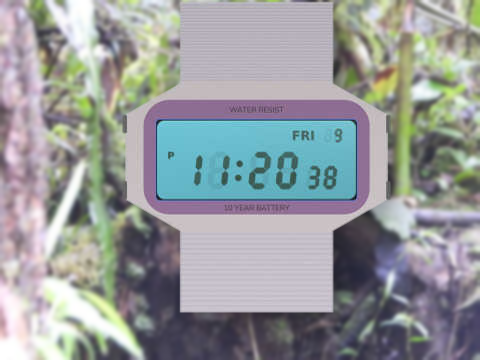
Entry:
h=11 m=20 s=38
